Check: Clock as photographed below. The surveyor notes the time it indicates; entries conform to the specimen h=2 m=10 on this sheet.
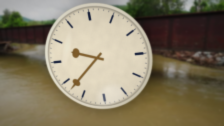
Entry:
h=9 m=38
